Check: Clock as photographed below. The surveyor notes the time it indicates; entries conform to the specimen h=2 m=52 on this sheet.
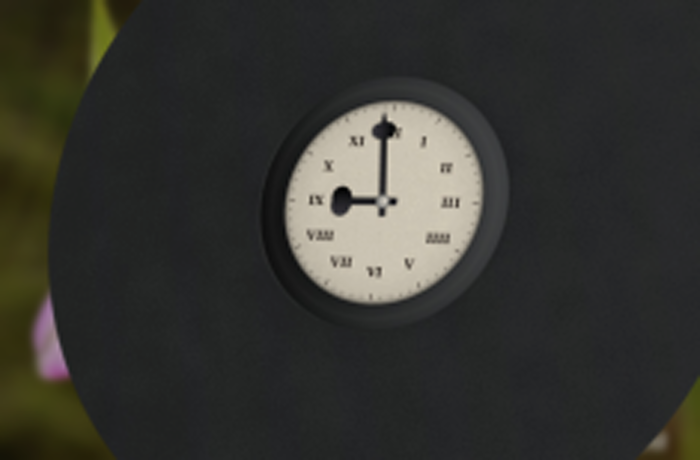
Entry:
h=8 m=59
